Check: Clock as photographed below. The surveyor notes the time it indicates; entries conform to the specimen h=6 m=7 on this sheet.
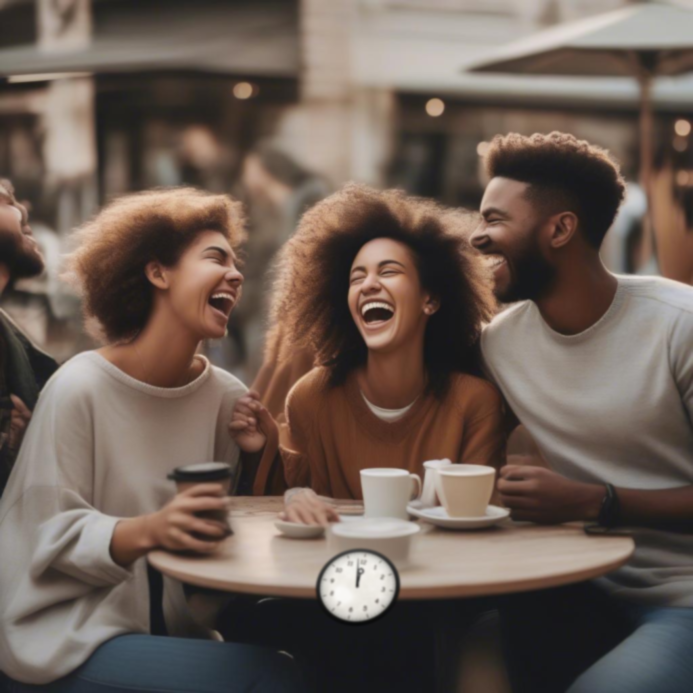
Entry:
h=11 m=58
